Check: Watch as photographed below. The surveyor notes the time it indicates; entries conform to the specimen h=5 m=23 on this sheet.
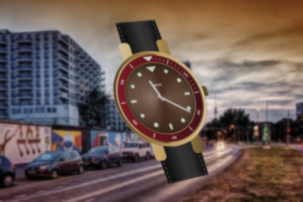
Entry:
h=11 m=21
